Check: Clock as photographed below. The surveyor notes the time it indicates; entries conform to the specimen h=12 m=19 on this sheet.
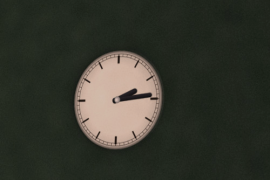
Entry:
h=2 m=14
